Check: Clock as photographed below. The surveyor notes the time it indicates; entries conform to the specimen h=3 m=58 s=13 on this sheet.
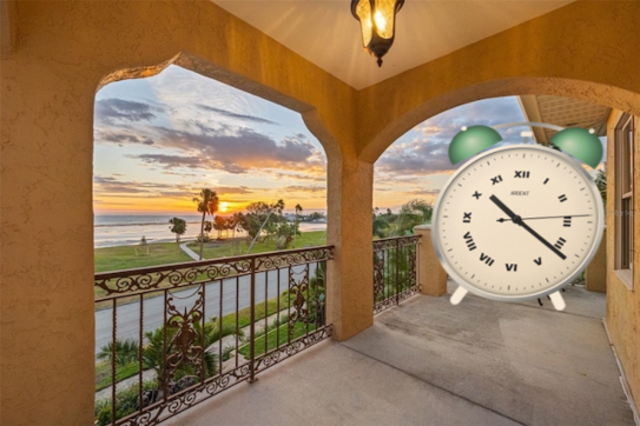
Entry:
h=10 m=21 s=14
